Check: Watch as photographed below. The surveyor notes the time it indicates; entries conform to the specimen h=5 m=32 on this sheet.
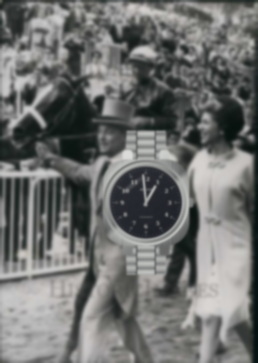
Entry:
h=12 m=59
